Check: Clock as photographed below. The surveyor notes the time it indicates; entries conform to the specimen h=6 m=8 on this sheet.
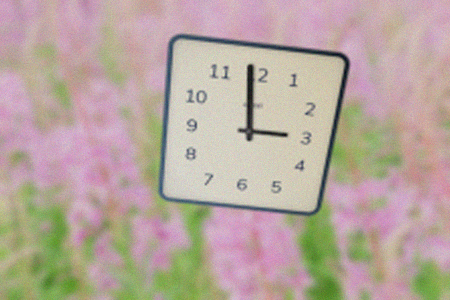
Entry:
h=2 m=59
